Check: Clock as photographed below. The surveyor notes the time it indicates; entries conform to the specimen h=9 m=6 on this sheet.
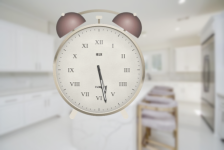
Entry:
h=5 m=28
